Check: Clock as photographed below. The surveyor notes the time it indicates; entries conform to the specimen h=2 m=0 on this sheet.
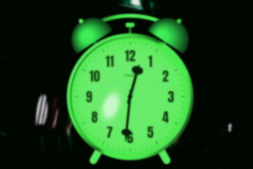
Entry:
h=12 m=31
